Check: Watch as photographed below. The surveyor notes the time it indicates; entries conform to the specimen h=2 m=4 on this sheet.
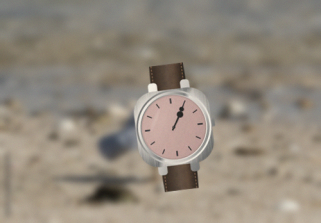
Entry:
h=1 m=5
